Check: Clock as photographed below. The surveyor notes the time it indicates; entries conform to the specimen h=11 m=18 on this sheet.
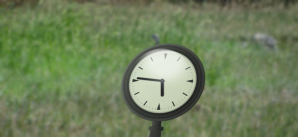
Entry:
h=5 m=46
